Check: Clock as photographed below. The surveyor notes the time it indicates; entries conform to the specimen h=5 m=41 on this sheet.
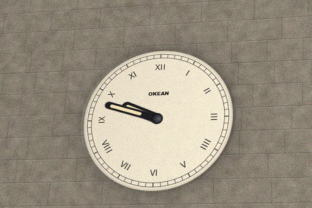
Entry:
h=9 m=48
